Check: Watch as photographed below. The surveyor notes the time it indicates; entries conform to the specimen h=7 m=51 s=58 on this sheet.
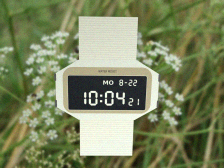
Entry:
h=10 m=4 s=21
